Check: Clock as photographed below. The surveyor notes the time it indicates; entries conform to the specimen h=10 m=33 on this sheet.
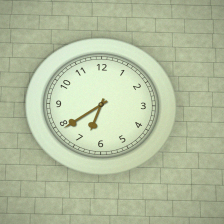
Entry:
h=6 m=39
